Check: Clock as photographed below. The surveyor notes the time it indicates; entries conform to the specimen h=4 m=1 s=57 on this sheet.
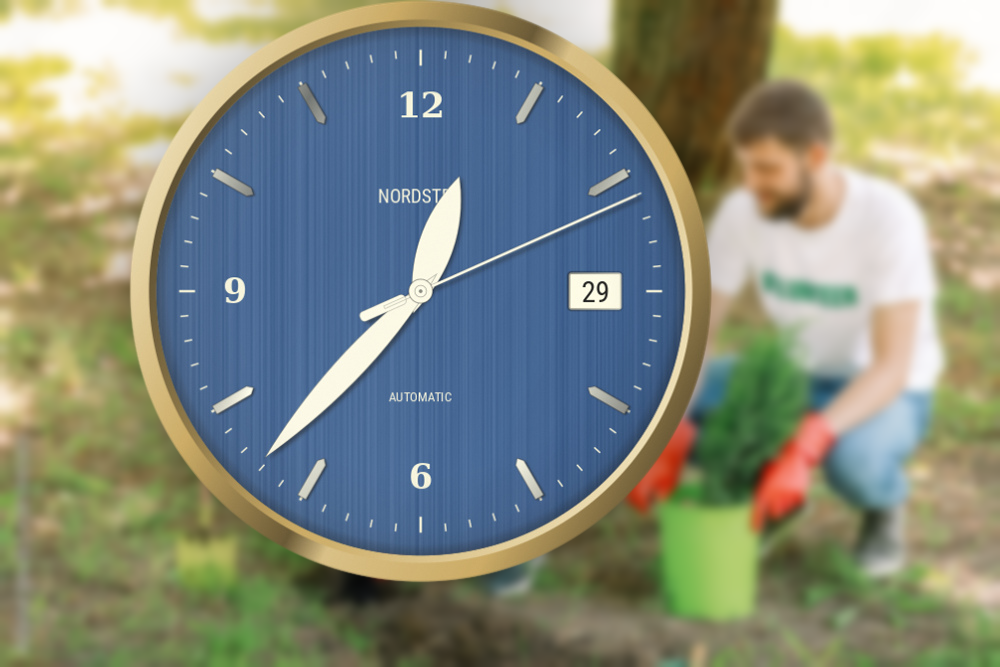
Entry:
h=12 m=37 s=11
